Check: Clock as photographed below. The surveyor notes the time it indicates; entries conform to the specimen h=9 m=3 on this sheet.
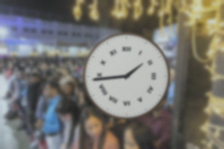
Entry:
h=1 m=44
